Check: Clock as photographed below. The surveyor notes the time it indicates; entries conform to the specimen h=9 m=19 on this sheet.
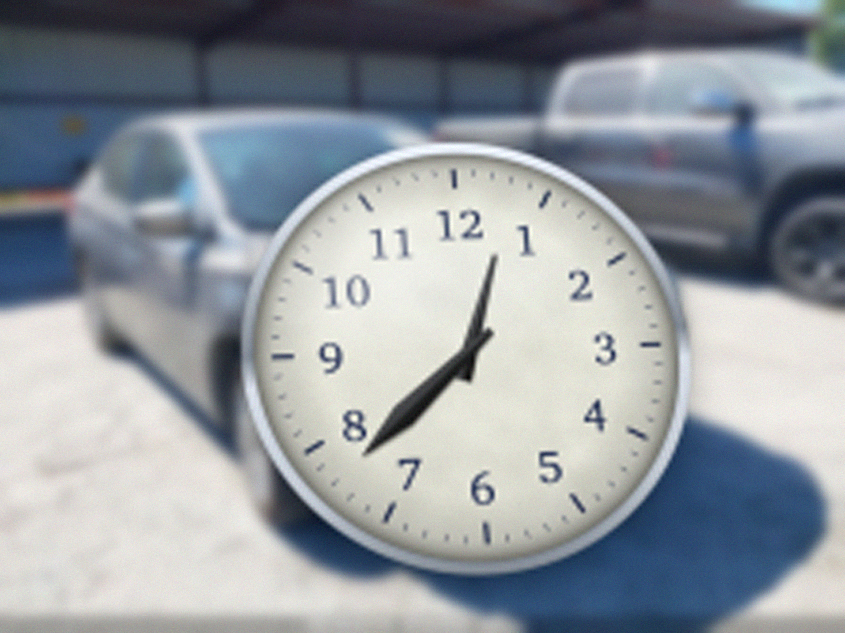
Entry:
h=12 m=38
